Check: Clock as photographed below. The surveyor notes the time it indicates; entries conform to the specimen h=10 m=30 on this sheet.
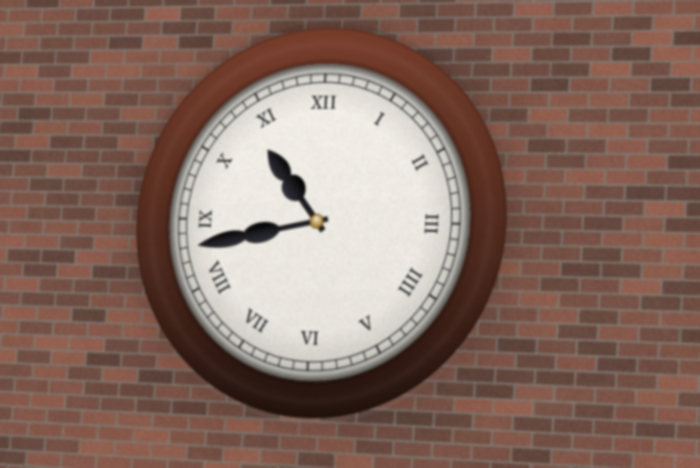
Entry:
h=10 m=43
